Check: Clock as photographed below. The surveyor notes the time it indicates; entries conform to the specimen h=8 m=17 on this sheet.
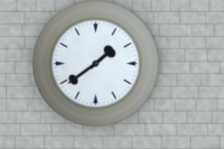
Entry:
h=1 m=39
